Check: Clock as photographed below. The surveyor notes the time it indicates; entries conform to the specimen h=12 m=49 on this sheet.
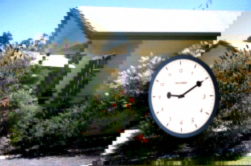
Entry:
h=9 m=10
